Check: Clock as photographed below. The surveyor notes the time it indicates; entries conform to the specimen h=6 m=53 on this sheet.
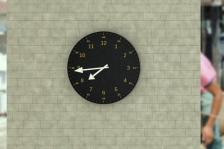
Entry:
h=7 m=44
